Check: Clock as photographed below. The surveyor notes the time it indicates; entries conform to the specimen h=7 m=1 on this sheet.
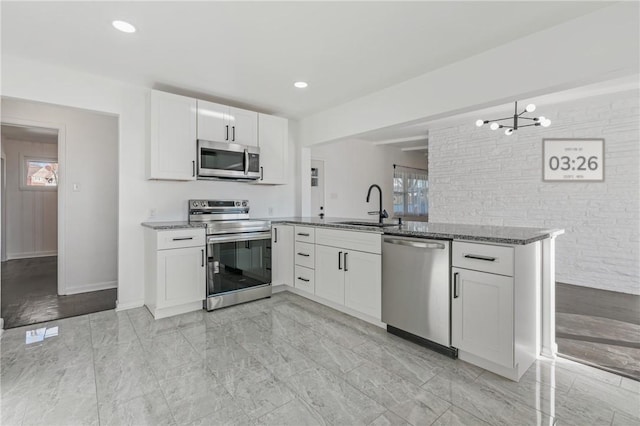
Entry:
h=3 m=26
